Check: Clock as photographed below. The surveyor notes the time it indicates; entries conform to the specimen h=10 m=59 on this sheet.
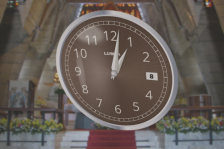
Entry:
h=1 m=2
